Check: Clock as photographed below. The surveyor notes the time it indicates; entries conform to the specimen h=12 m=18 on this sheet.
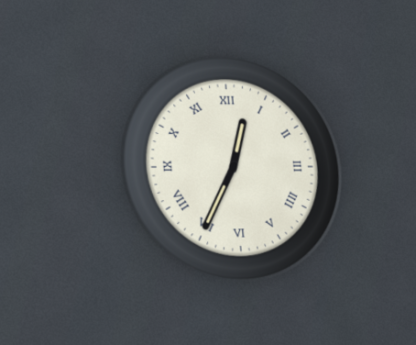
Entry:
h=12 m=35
